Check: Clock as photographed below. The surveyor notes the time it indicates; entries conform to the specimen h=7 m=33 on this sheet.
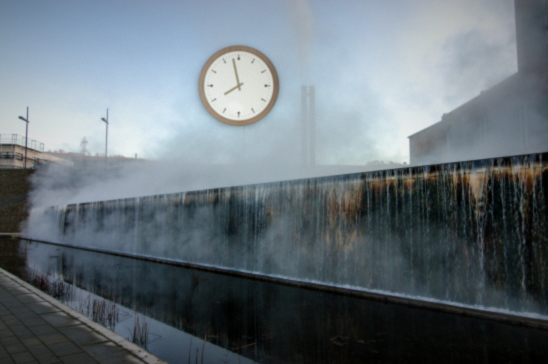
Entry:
h=7 m=58
